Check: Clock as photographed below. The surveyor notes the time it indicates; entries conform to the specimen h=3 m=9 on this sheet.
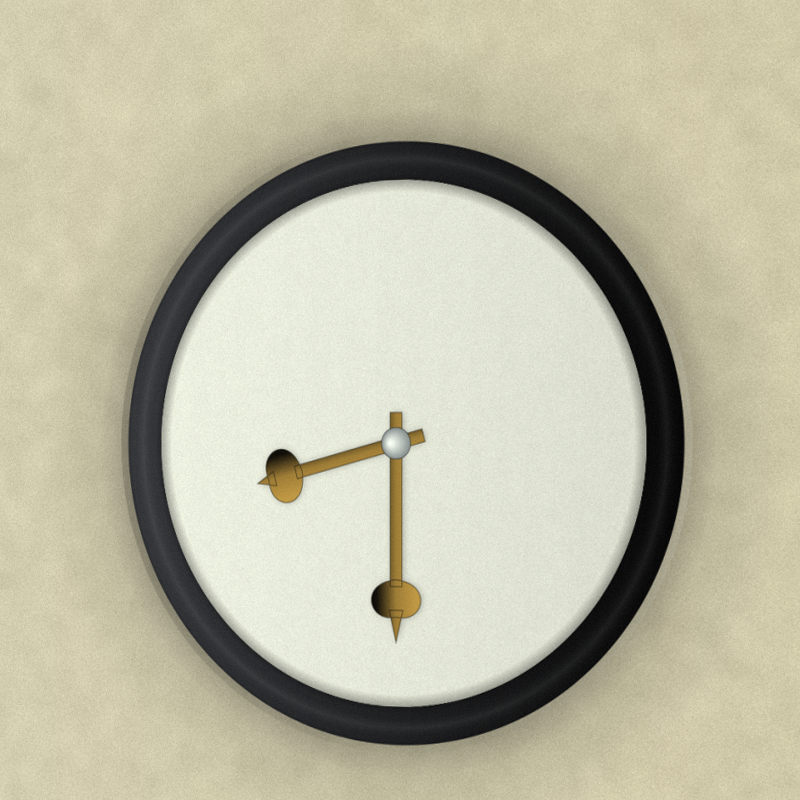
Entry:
h=8 m=30
